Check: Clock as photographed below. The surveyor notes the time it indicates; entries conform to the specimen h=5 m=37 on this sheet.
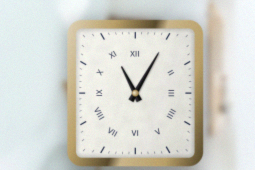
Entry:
h=11 m=5
